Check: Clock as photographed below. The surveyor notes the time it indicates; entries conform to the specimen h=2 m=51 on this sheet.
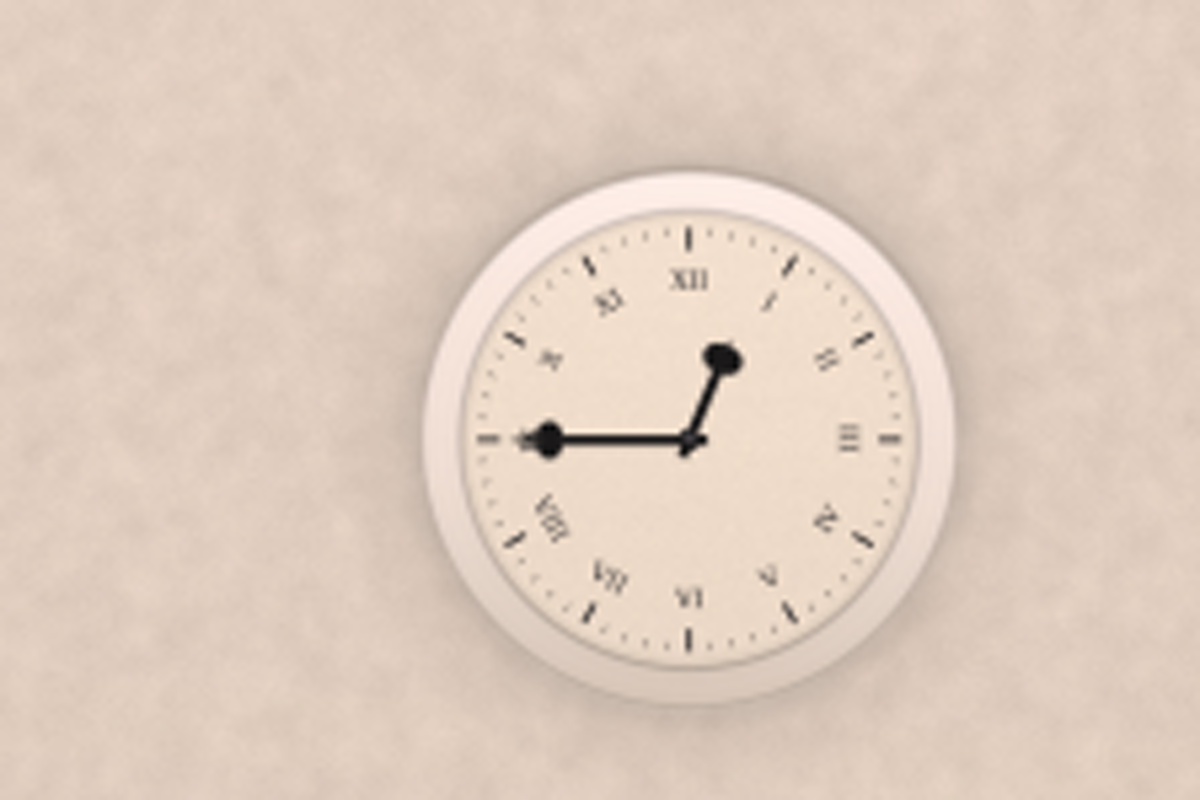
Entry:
h=12 m=45
